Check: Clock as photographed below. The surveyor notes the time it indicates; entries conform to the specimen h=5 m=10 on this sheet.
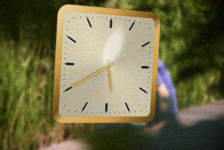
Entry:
h=5 m=40
